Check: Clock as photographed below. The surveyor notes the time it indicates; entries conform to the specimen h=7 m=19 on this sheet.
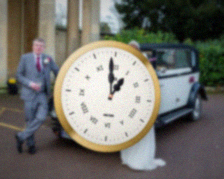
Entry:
h=12 m=59
